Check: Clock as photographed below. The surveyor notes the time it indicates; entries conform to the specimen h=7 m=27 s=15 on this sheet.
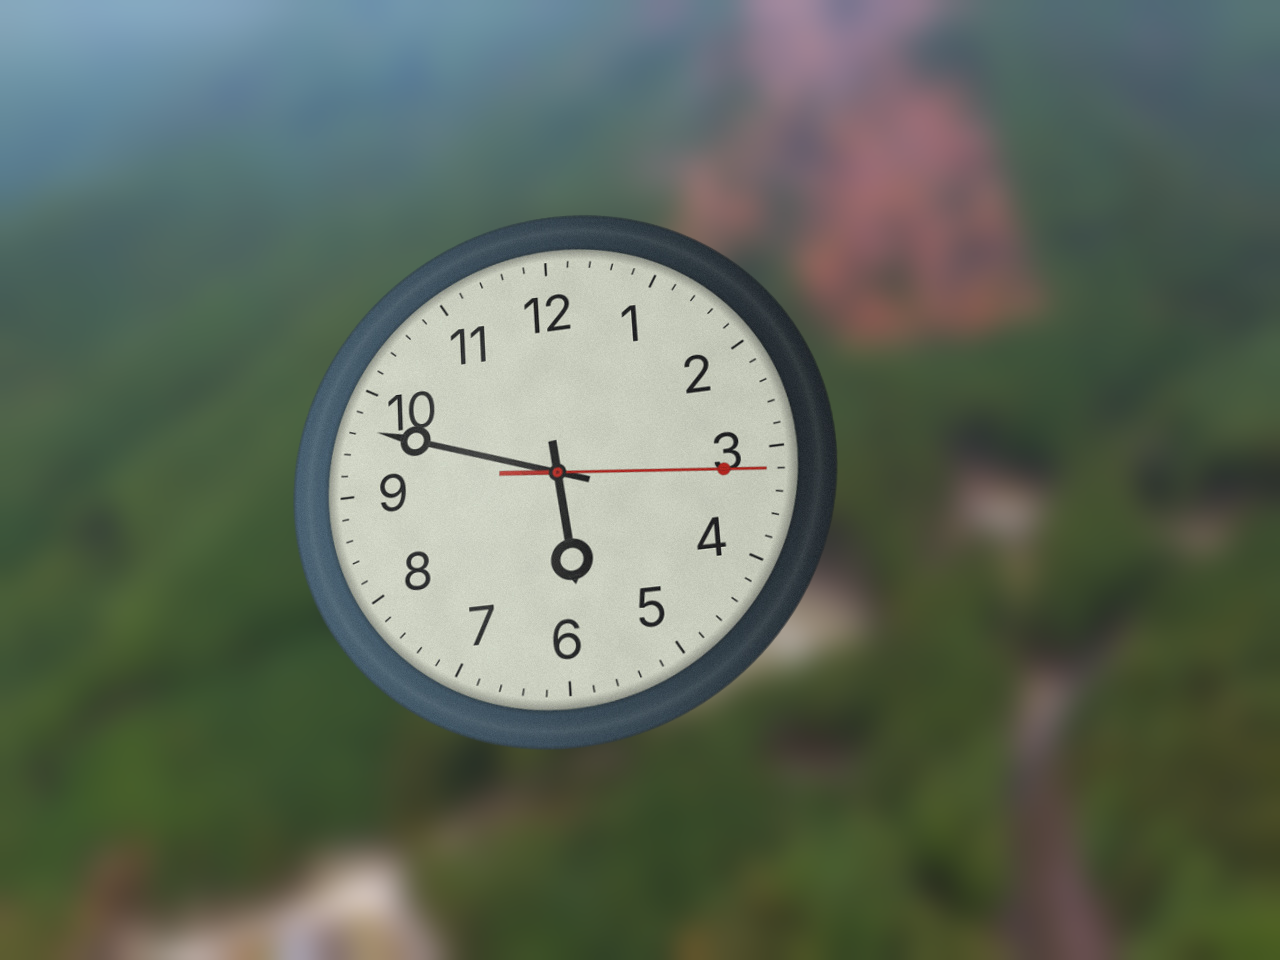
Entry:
h=5 m=48 s=16
